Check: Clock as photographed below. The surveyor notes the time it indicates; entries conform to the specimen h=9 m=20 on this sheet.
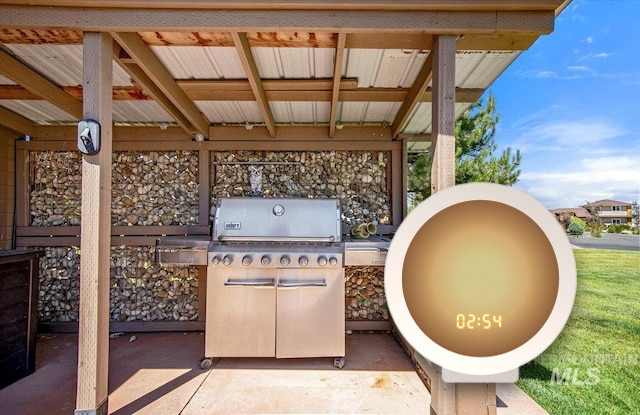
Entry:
h=2 m=54
